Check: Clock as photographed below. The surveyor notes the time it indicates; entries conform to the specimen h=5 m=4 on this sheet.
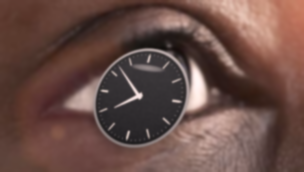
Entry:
h=7 m=52
